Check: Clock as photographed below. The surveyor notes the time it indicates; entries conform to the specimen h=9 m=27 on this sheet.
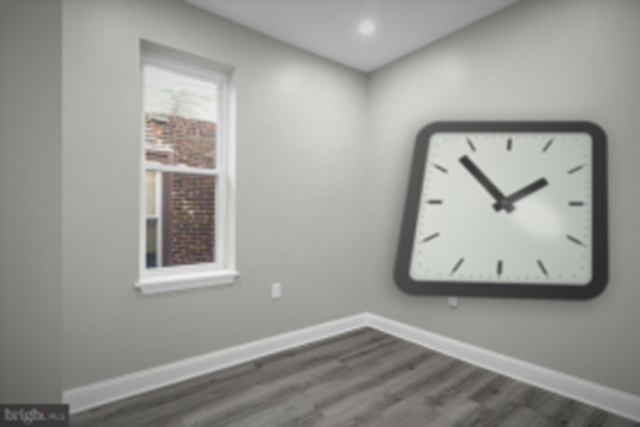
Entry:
h=1 m=53
